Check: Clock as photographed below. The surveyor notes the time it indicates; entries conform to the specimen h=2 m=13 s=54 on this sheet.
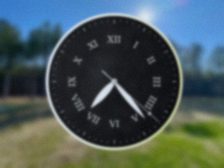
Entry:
h=7 m=23 s=22
